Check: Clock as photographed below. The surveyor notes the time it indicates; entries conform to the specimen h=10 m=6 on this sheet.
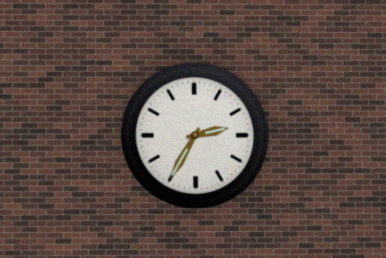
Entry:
h=2 m=35
